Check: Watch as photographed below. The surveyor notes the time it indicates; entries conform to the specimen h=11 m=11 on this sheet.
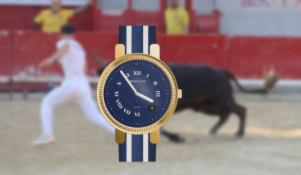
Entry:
h=3 m=54
